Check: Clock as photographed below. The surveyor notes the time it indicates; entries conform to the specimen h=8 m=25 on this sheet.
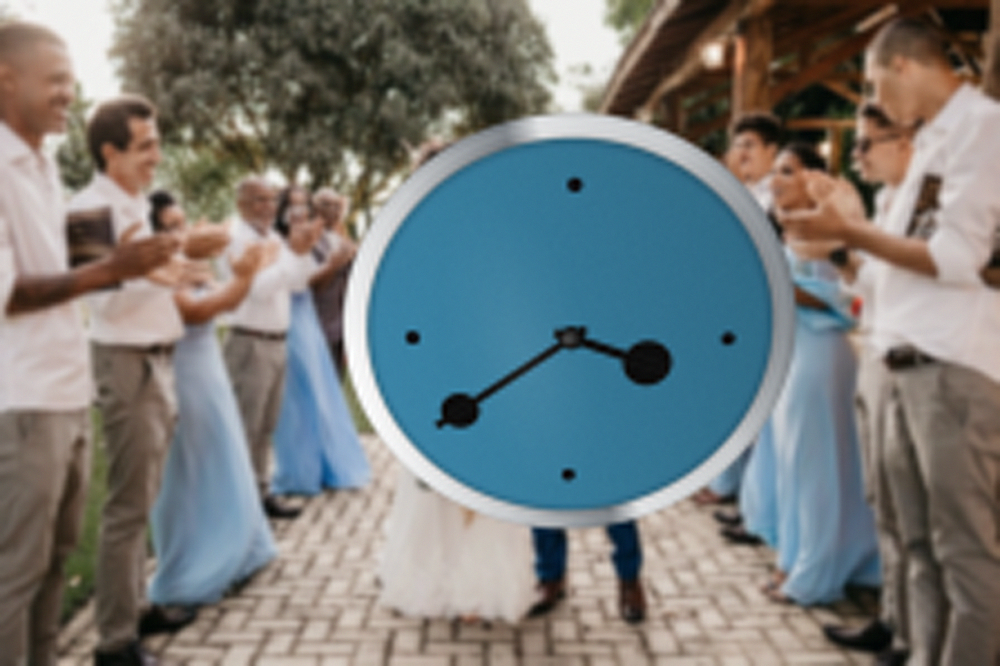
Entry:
h=3 m=39
